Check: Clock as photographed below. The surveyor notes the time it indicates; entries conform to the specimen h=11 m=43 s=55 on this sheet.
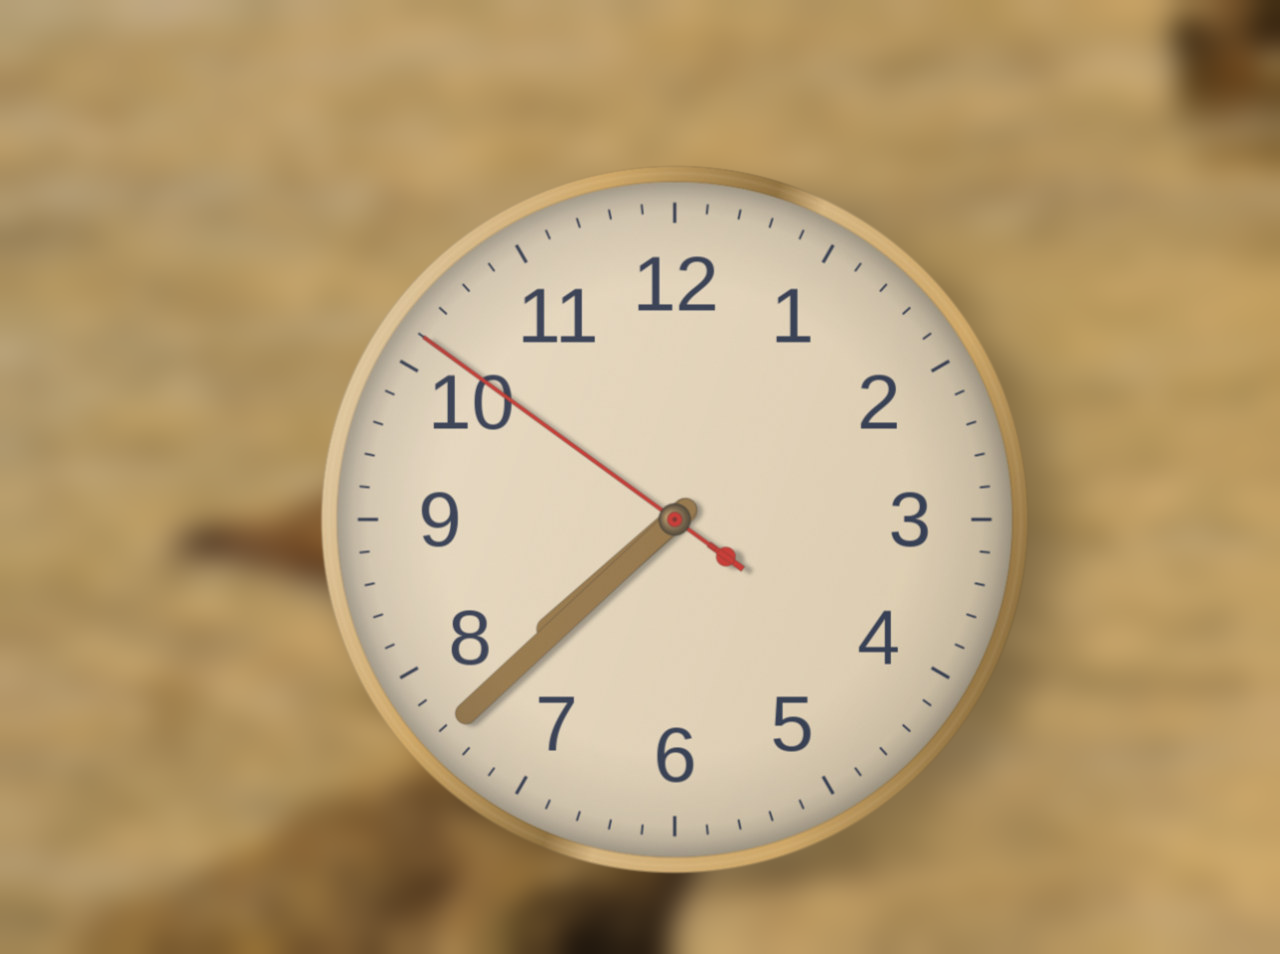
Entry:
h=7 m=37 s=51
